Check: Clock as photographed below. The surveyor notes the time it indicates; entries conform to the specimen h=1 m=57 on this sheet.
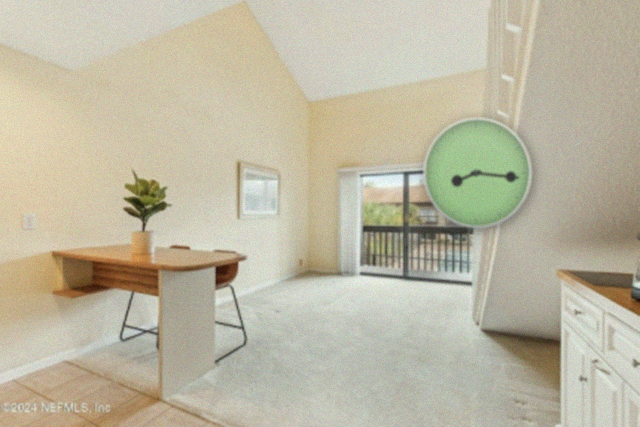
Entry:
h=8 m=16
